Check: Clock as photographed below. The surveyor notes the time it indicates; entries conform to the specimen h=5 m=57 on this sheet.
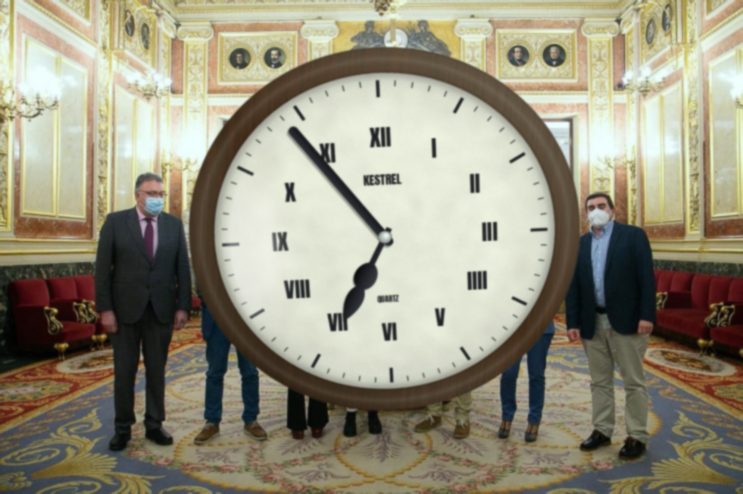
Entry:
h=6 m=54
